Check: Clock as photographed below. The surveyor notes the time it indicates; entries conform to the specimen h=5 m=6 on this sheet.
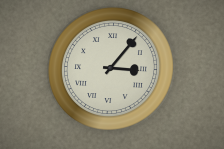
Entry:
h=3 m=6
